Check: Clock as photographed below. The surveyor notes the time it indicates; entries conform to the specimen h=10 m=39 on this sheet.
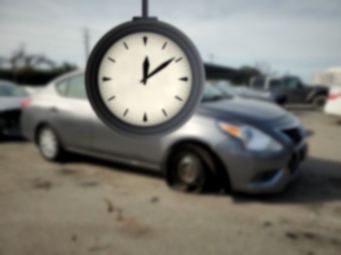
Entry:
h=12 m=9
